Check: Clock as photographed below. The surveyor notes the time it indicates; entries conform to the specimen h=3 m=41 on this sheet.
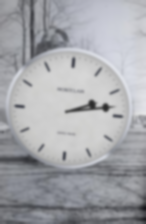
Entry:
h=2 m=13
